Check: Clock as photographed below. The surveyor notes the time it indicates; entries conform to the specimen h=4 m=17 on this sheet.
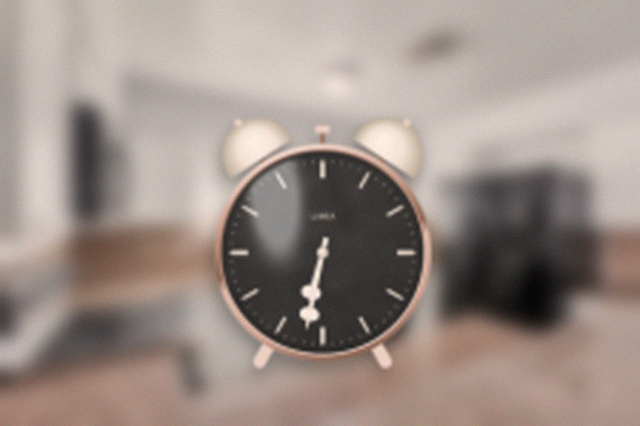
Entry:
h=6 m=32
